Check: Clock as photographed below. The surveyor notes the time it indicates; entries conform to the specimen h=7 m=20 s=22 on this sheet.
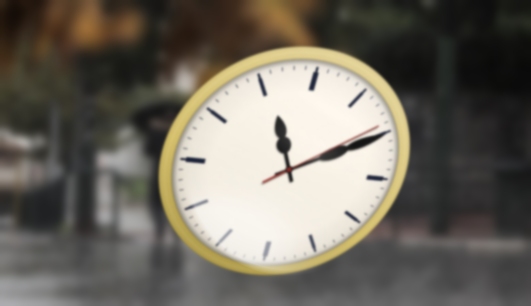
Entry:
h=11 m=10 s=9
